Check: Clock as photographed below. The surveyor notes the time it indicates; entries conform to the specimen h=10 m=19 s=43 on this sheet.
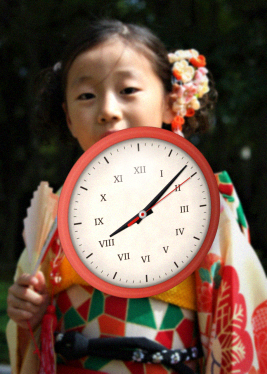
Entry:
h=8 m=8 s=10
